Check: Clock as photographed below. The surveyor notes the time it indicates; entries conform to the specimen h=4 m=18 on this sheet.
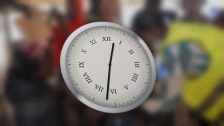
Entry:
h=12 m=32
